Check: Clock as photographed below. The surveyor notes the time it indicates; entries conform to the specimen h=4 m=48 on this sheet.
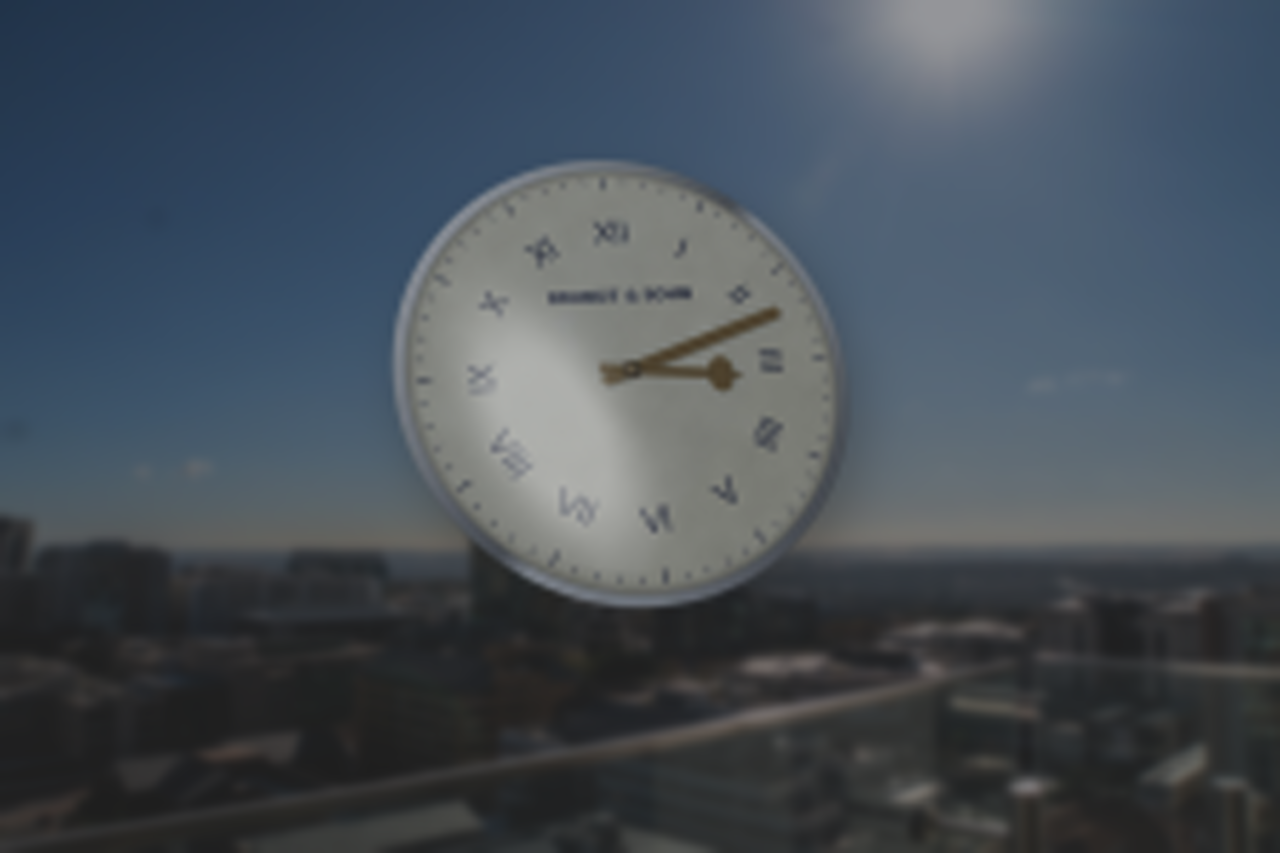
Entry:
h=3 m=12
